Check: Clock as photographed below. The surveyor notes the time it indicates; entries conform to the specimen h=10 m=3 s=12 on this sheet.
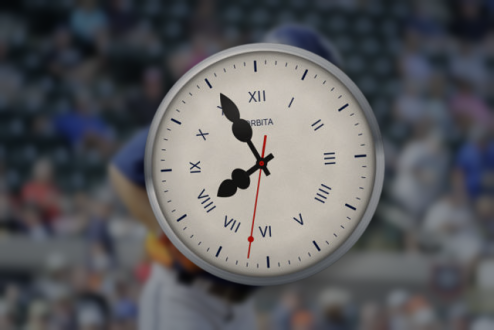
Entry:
h=7 m=55 s=32
